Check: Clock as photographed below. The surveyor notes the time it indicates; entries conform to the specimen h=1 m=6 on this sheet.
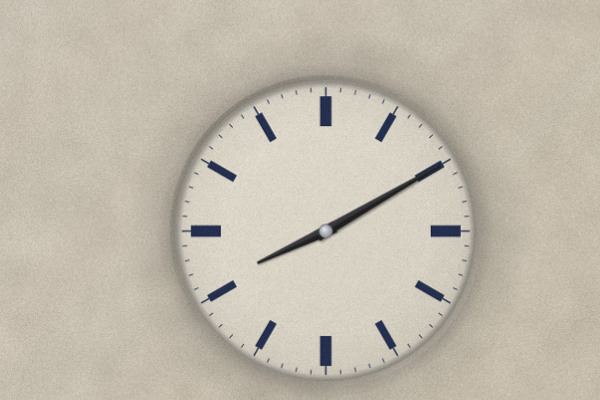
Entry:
h=8 m=10
